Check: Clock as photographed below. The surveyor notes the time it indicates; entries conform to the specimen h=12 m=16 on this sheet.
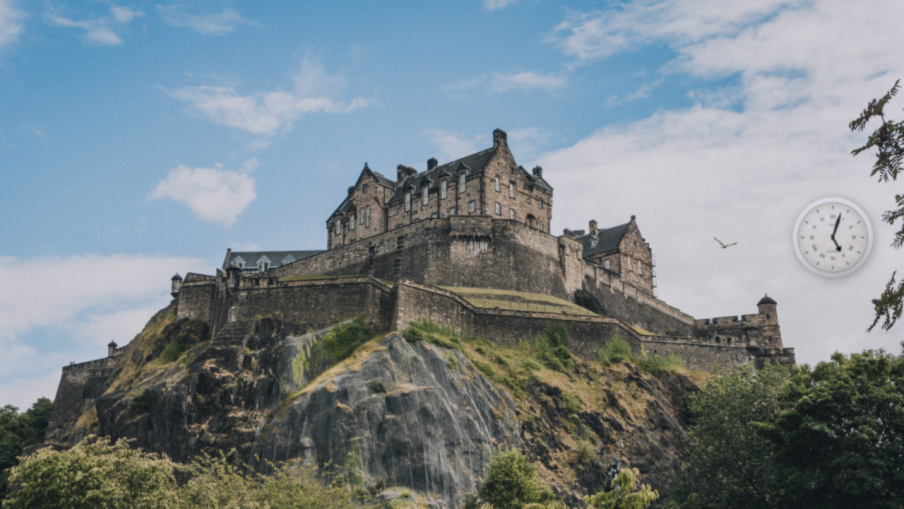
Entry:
h=5 m=3
